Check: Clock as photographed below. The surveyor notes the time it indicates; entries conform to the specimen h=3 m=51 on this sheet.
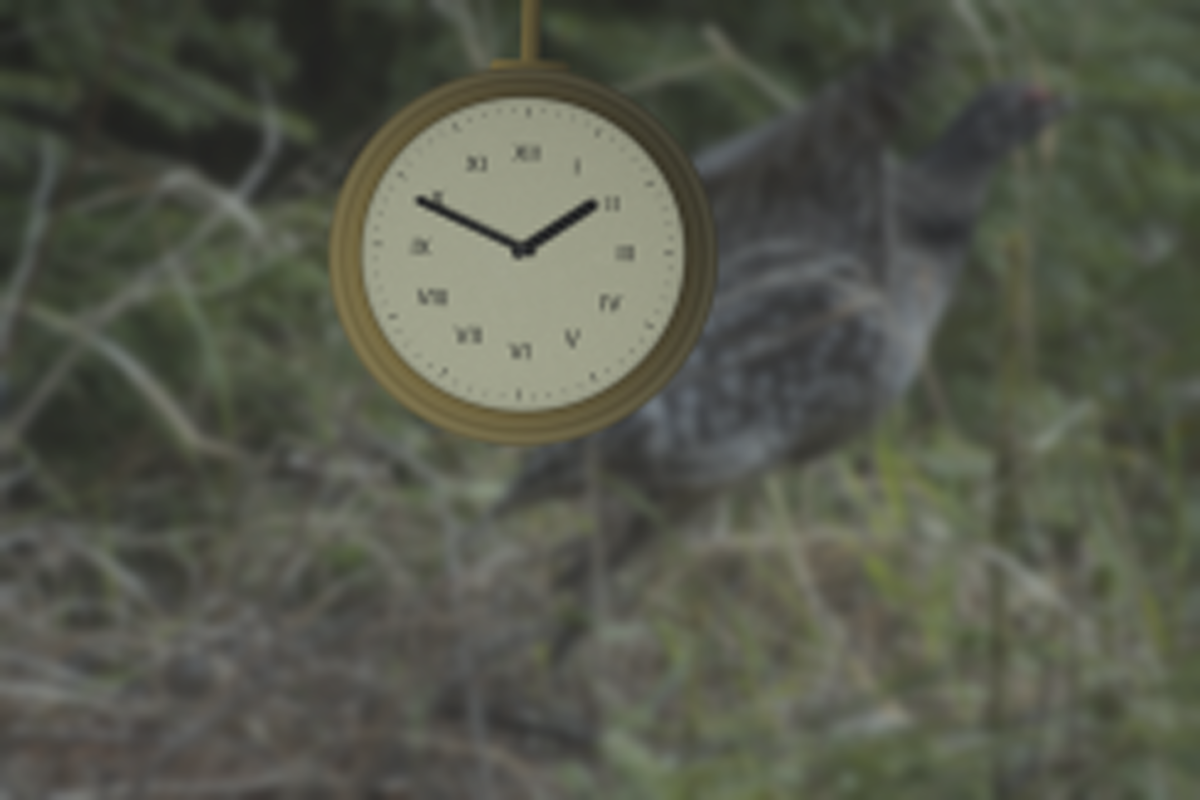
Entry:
h=1 m=49
